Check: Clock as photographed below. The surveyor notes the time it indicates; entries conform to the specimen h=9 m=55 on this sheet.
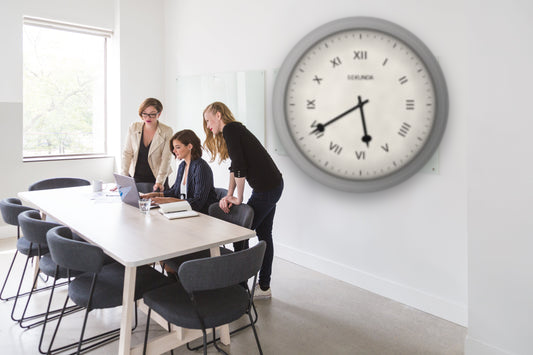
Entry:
h=5 m=40
